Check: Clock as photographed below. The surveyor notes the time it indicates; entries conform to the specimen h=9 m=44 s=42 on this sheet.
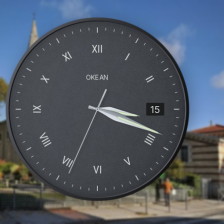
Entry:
h=3 m=18 s=34
